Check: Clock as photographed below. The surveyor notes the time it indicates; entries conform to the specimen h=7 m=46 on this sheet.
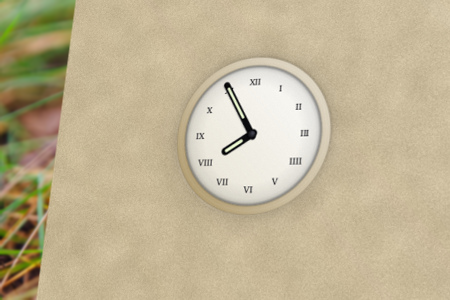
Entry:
h=7 m=55
